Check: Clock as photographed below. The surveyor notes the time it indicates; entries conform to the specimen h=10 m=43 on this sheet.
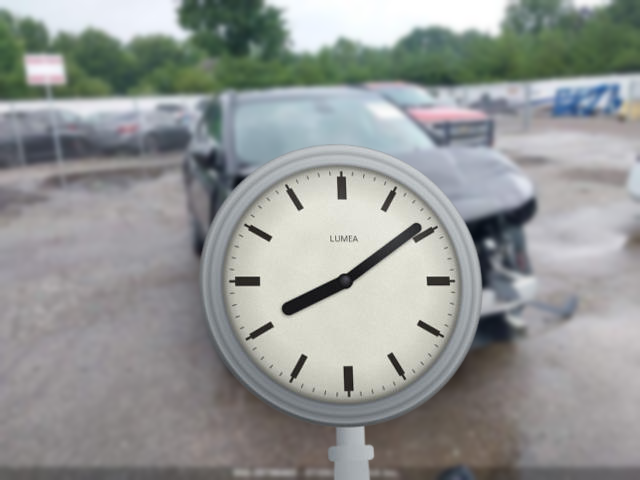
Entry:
h=8 m=9
